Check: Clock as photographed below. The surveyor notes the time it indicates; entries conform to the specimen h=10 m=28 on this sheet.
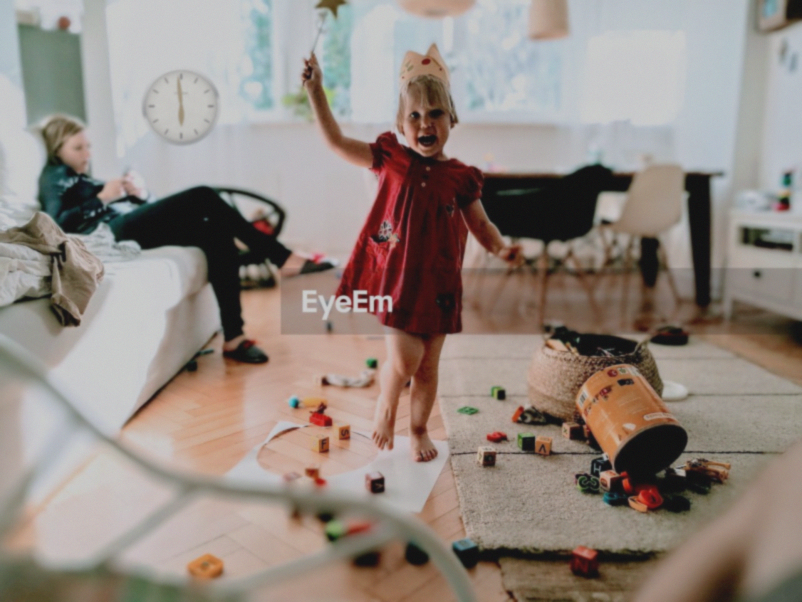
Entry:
h=5 m=59
